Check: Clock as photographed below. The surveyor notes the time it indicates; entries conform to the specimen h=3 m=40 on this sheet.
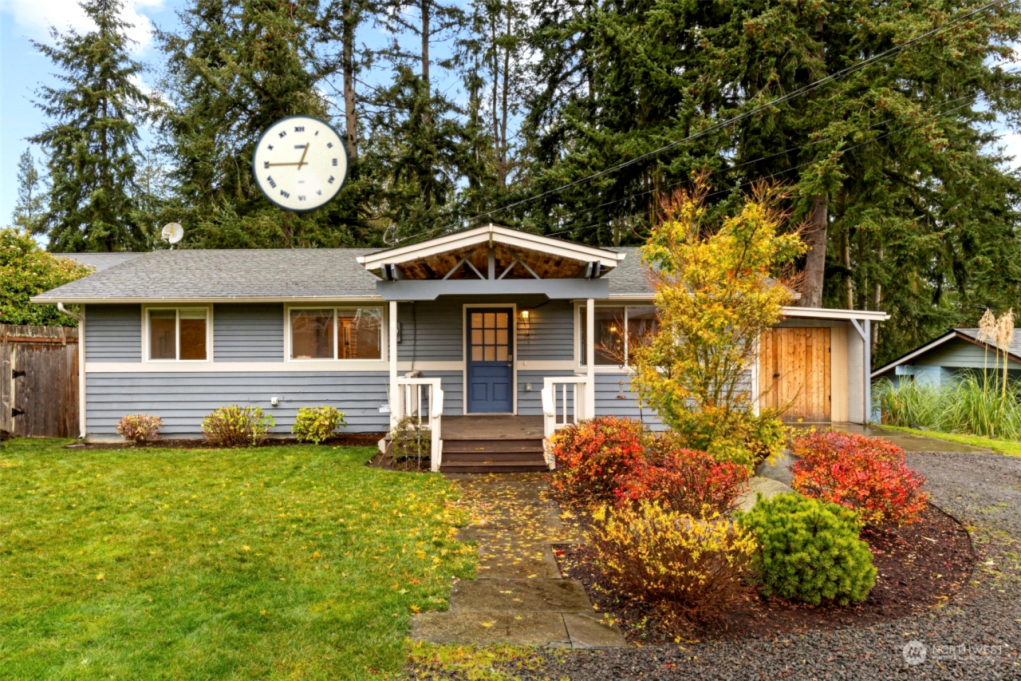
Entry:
h=12 m=45
